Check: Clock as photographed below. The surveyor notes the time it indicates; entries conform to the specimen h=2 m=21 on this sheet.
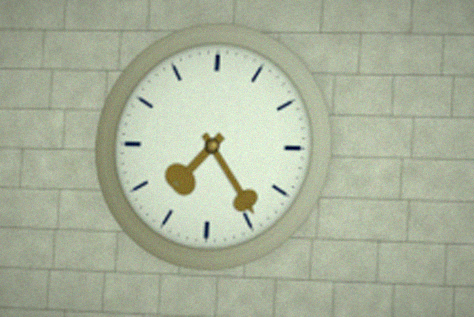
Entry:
h=7 m=24
